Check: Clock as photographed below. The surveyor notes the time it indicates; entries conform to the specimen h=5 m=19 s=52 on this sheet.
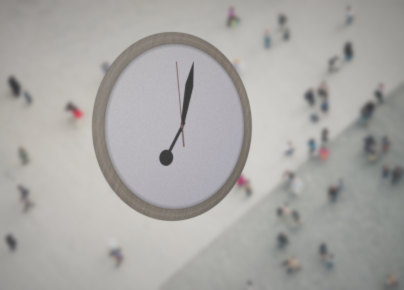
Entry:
h=7 m=1 s=59
